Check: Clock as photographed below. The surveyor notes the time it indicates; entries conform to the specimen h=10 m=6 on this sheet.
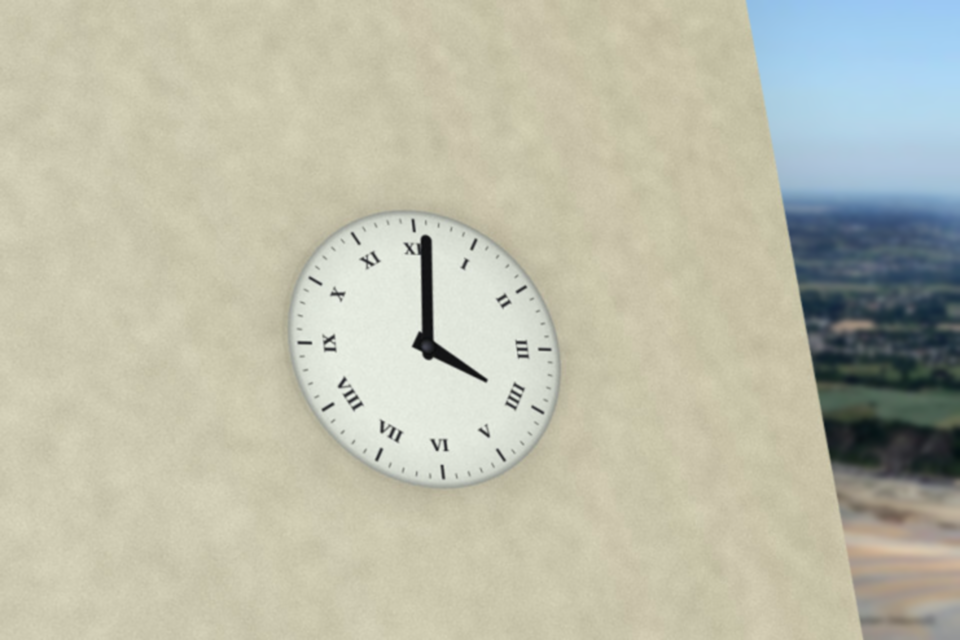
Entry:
h=4 m=1
